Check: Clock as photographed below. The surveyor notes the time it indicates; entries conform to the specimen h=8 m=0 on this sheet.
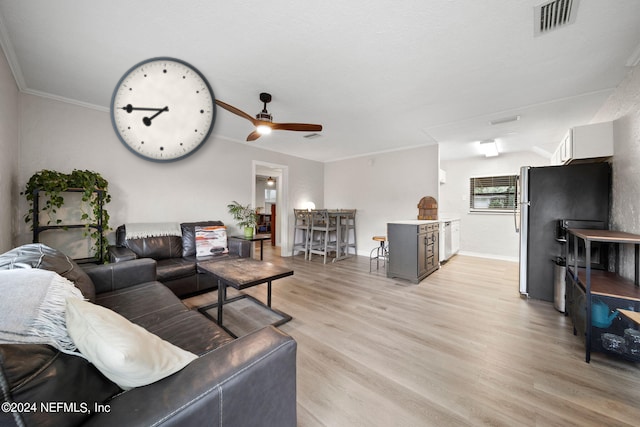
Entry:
h=7 m=45
